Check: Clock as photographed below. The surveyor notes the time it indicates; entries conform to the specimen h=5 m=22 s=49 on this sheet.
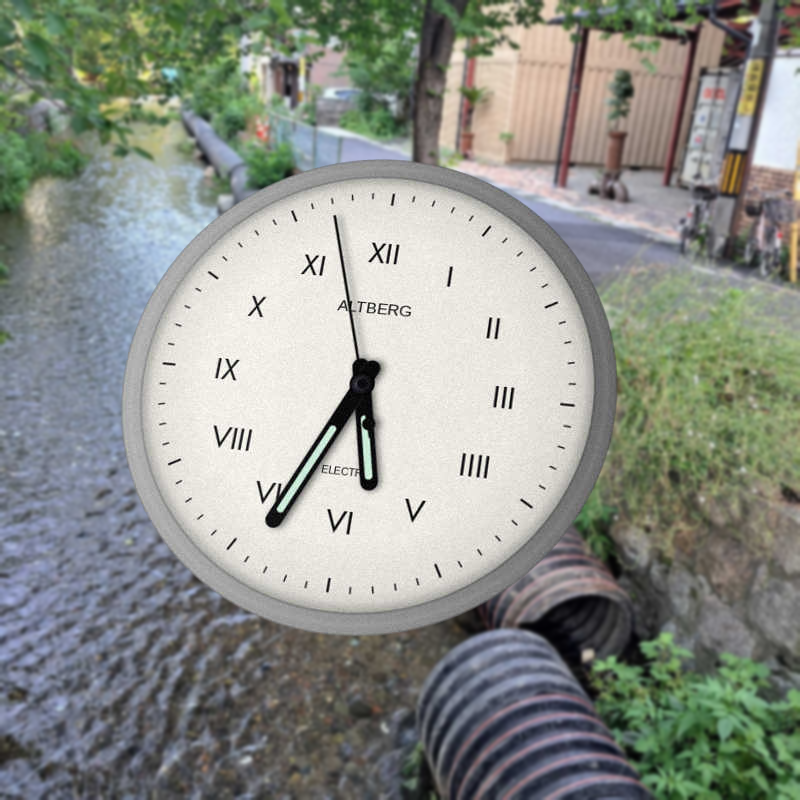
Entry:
h=5 m=33 s=57
